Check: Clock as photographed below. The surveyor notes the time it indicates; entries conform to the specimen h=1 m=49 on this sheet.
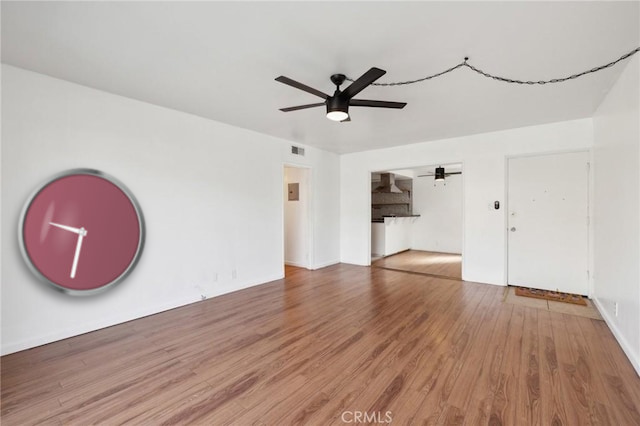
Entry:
h=9 m=32
